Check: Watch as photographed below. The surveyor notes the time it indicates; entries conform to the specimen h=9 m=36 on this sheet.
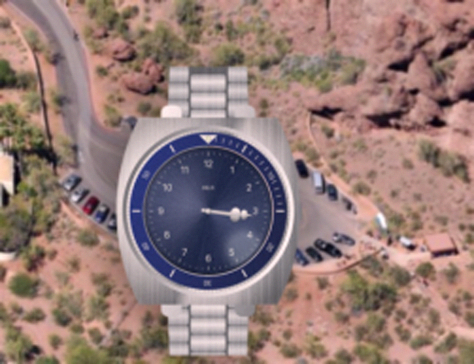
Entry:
h=3 m=16
